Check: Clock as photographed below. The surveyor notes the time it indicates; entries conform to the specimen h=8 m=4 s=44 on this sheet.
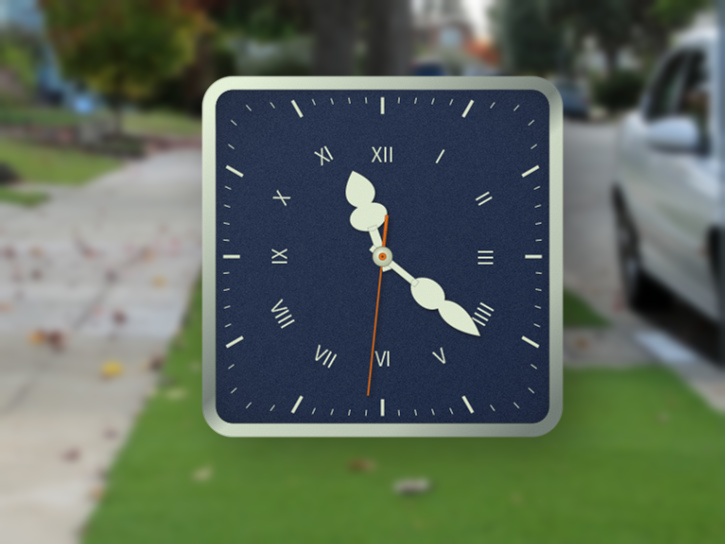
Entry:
h=11 m=21 s=31
